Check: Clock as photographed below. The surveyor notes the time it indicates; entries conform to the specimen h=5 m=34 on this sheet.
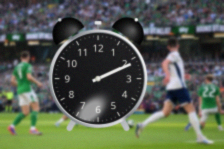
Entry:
h=2 m=11
